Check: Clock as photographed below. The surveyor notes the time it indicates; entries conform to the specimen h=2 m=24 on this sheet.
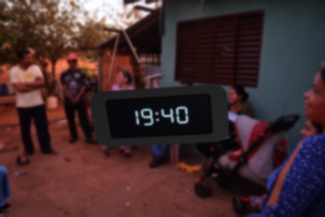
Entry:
h=19 m=40
